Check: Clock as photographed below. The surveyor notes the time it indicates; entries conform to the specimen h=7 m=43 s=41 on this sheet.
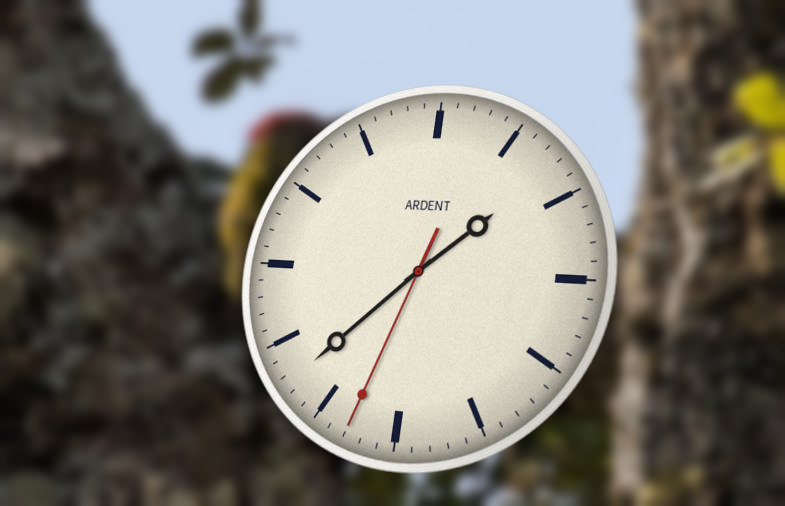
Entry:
h=1 m=37 s=33
